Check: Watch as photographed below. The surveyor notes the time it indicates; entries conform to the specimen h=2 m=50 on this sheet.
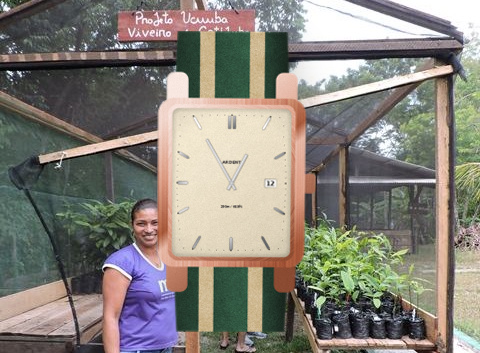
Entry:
h=12 m=55
